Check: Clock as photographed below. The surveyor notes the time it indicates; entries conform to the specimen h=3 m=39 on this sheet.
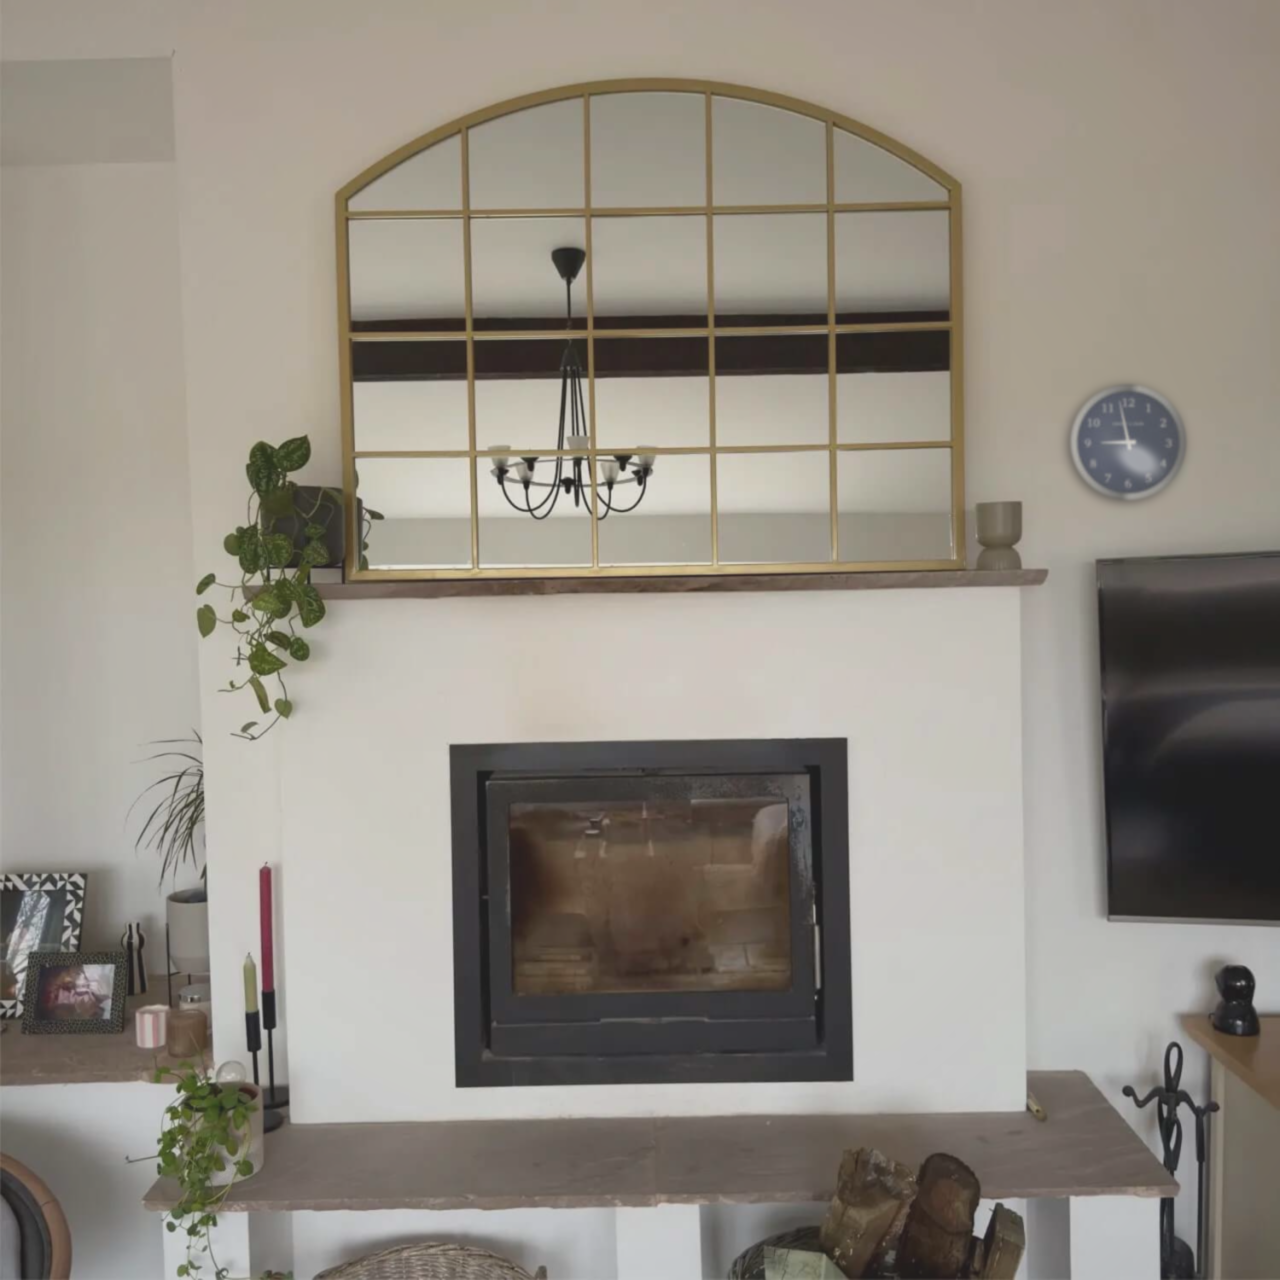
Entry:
h=8 m=58
